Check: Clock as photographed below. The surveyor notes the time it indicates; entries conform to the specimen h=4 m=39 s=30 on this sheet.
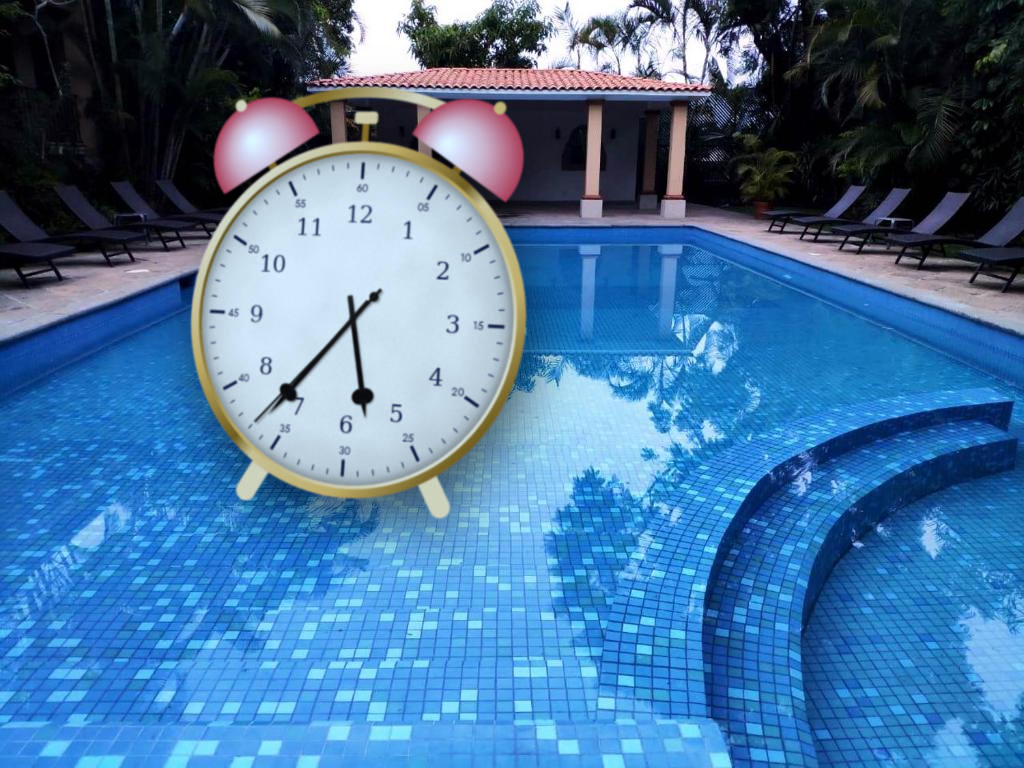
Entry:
h=5 m=36 s=37
